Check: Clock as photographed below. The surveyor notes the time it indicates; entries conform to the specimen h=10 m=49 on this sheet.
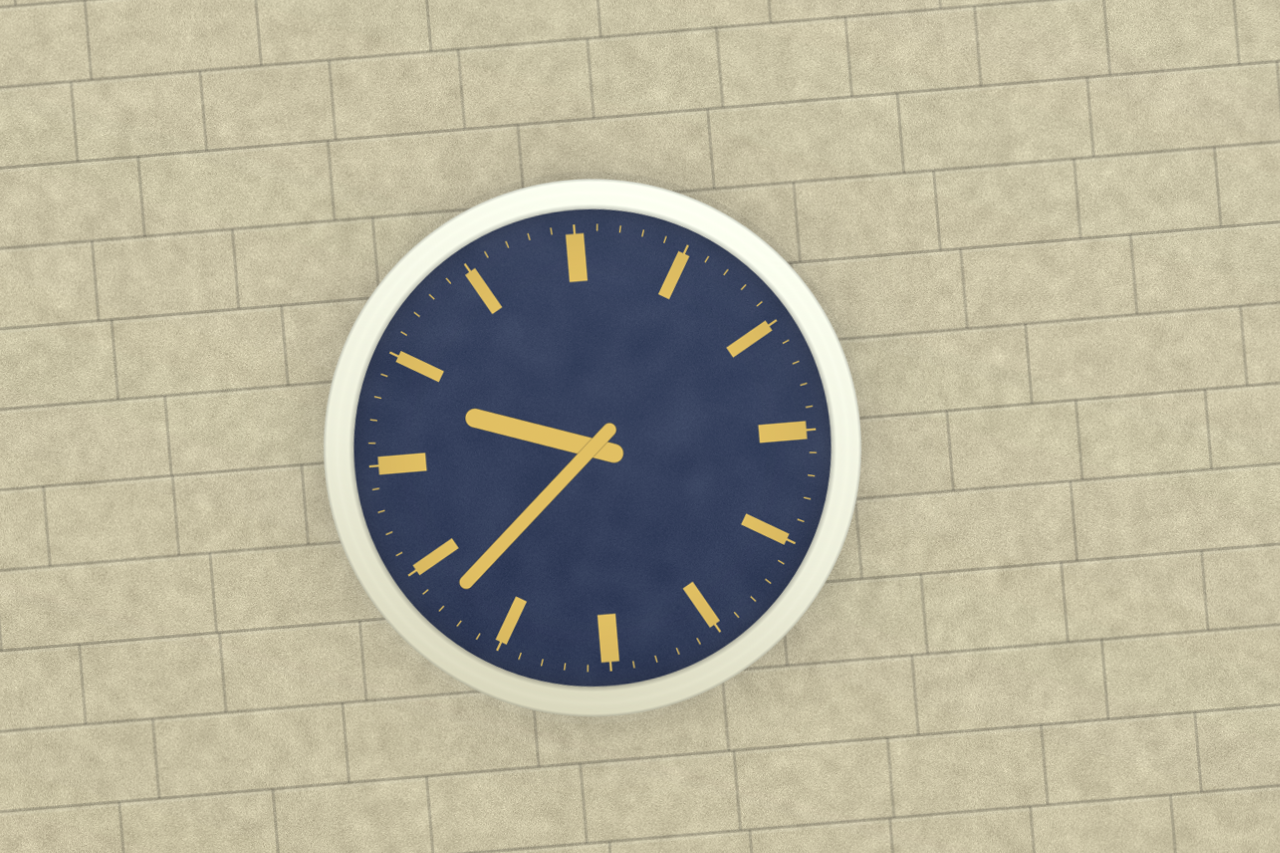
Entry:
h=9 m=38
